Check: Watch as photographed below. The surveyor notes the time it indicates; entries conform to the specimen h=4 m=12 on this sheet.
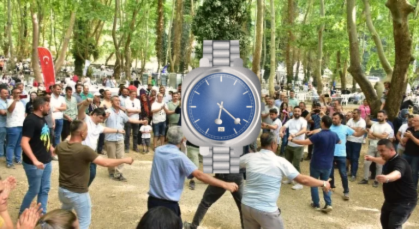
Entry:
h=6 m=22
